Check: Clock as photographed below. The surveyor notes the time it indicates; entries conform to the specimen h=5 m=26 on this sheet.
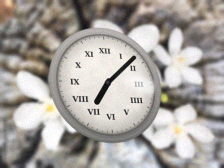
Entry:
h=7 m=8
